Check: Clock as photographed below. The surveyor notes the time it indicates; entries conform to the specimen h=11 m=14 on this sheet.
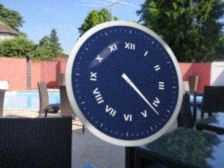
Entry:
h=4 m=22
